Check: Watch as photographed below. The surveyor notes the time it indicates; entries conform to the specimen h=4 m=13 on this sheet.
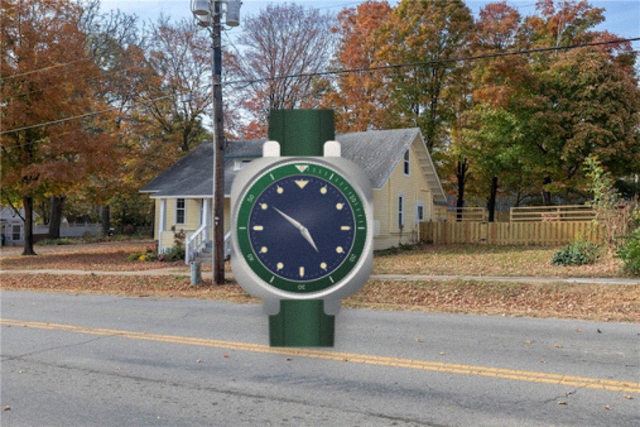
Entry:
h=4 m=51
